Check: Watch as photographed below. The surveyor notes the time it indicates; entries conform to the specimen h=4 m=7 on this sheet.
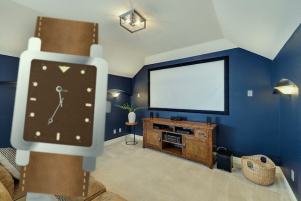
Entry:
h=11 m=34
